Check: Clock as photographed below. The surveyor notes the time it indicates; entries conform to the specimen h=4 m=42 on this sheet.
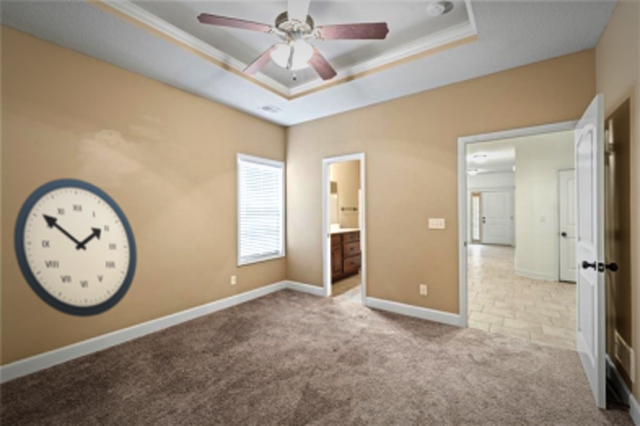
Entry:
h=1 m=51
